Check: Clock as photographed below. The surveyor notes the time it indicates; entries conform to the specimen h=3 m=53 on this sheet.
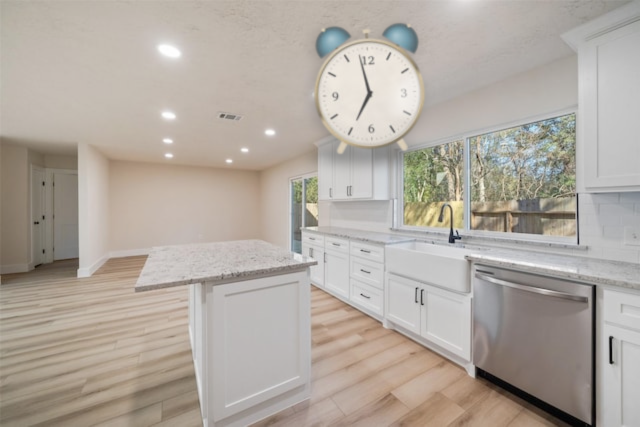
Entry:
h=6 m=58
